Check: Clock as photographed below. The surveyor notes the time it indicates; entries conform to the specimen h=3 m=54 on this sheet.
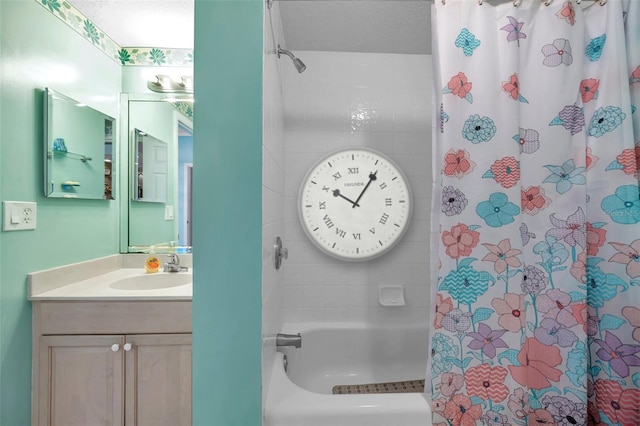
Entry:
h=10 m=6
